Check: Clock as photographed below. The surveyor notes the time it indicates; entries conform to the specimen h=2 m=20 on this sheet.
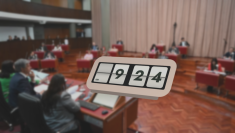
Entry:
h=9 m=24
